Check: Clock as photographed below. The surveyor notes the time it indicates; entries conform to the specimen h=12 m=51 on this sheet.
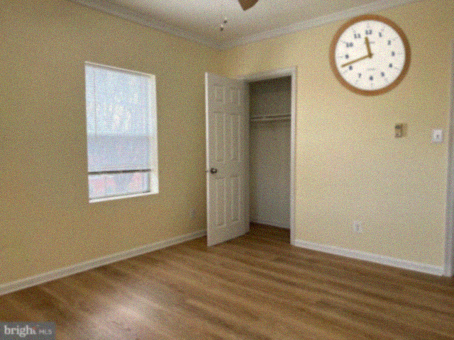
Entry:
h=11 m=42
